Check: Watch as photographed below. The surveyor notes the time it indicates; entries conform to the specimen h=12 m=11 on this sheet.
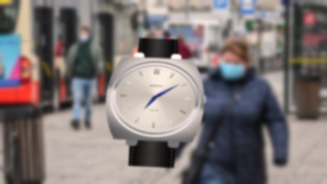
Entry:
h=7 m=9
